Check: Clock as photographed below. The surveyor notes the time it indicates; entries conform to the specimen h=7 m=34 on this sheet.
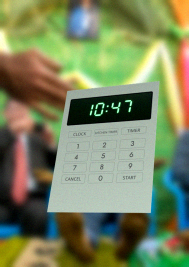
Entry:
h=10 m=47
